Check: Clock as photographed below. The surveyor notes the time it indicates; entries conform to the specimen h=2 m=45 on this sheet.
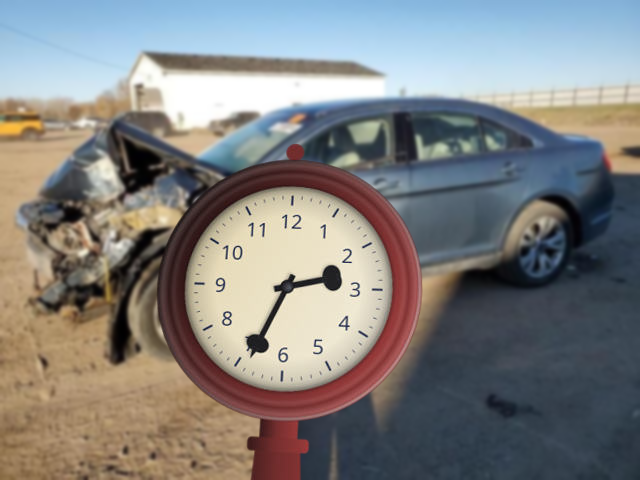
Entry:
h=2 m=34
